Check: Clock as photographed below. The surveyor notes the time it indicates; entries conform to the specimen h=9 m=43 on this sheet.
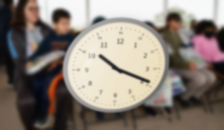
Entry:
h=10 m=19
